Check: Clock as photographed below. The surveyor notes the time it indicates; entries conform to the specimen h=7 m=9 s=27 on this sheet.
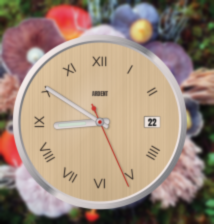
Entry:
h=8 m=50 s=26
